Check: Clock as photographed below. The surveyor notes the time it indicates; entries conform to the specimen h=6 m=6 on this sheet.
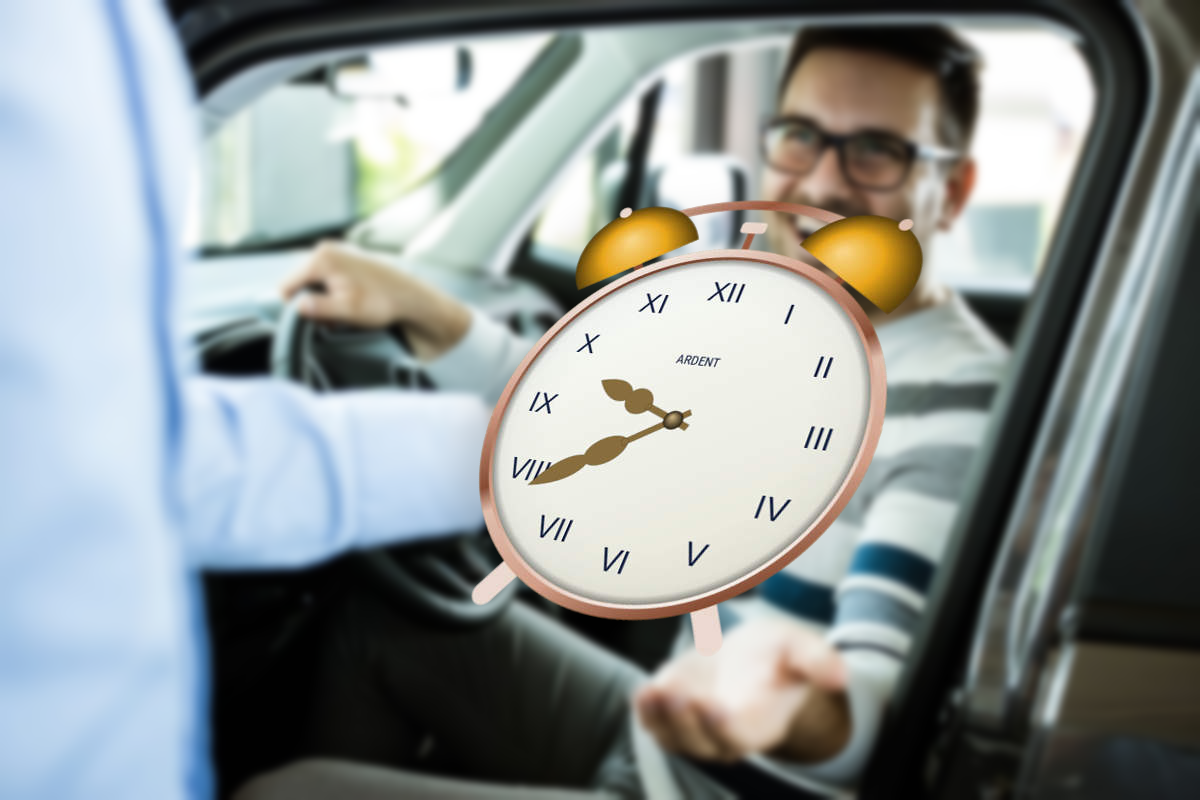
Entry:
h=9 m=39
